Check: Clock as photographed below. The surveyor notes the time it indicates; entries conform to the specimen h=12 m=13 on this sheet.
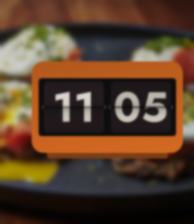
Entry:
h=11 m=5
